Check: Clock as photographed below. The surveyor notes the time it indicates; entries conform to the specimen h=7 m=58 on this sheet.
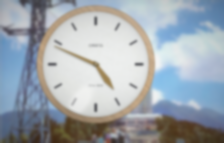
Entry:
h=4 m=49
